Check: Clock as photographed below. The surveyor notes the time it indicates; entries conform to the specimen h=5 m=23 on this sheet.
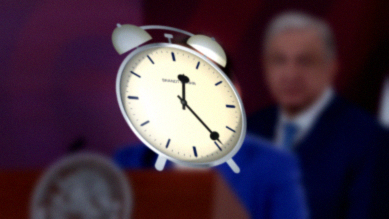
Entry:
h=12 m=24
